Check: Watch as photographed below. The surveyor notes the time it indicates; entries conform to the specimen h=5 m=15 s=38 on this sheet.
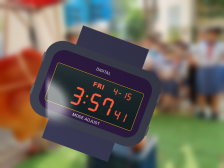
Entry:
h=3 m=57 s=41
